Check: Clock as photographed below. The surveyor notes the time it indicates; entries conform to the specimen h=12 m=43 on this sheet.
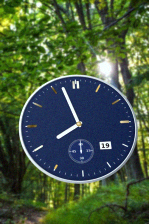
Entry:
h=7 m=57
